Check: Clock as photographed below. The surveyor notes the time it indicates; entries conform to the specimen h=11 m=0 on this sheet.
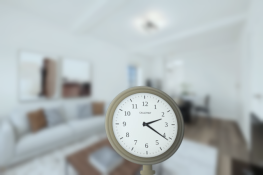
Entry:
h=2 m=21
